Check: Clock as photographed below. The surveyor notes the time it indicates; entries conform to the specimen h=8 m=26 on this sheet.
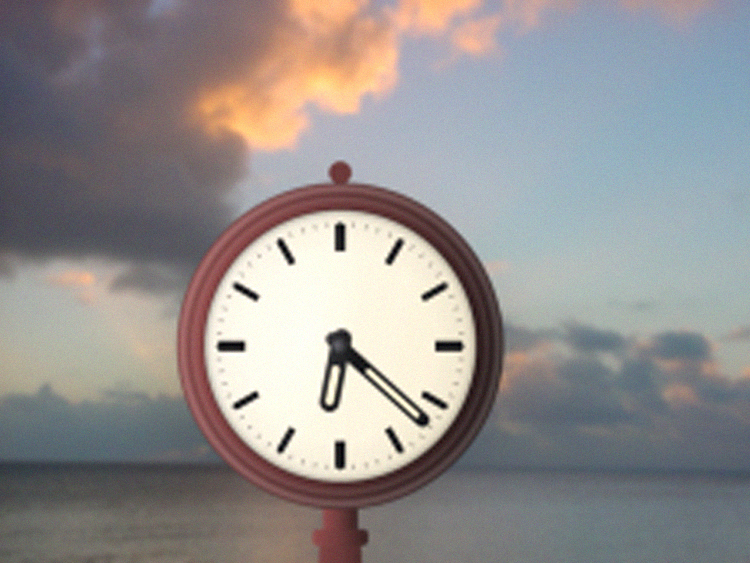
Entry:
h=6 m=22
